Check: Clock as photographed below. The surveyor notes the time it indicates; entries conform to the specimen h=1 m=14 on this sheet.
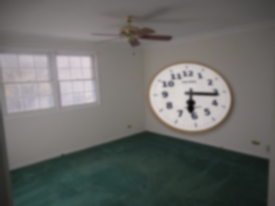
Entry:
h=6 m=16
